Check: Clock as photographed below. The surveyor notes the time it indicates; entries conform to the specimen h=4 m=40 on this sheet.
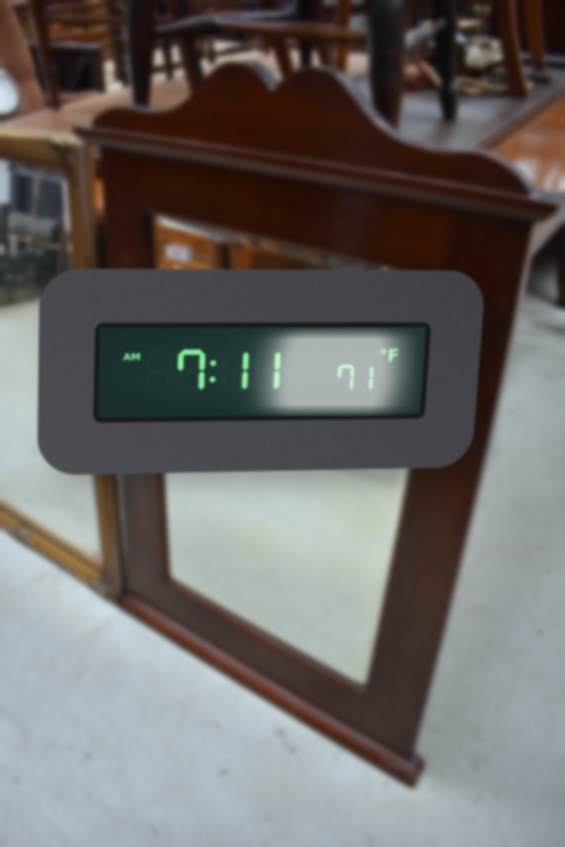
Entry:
h=7 m=11
